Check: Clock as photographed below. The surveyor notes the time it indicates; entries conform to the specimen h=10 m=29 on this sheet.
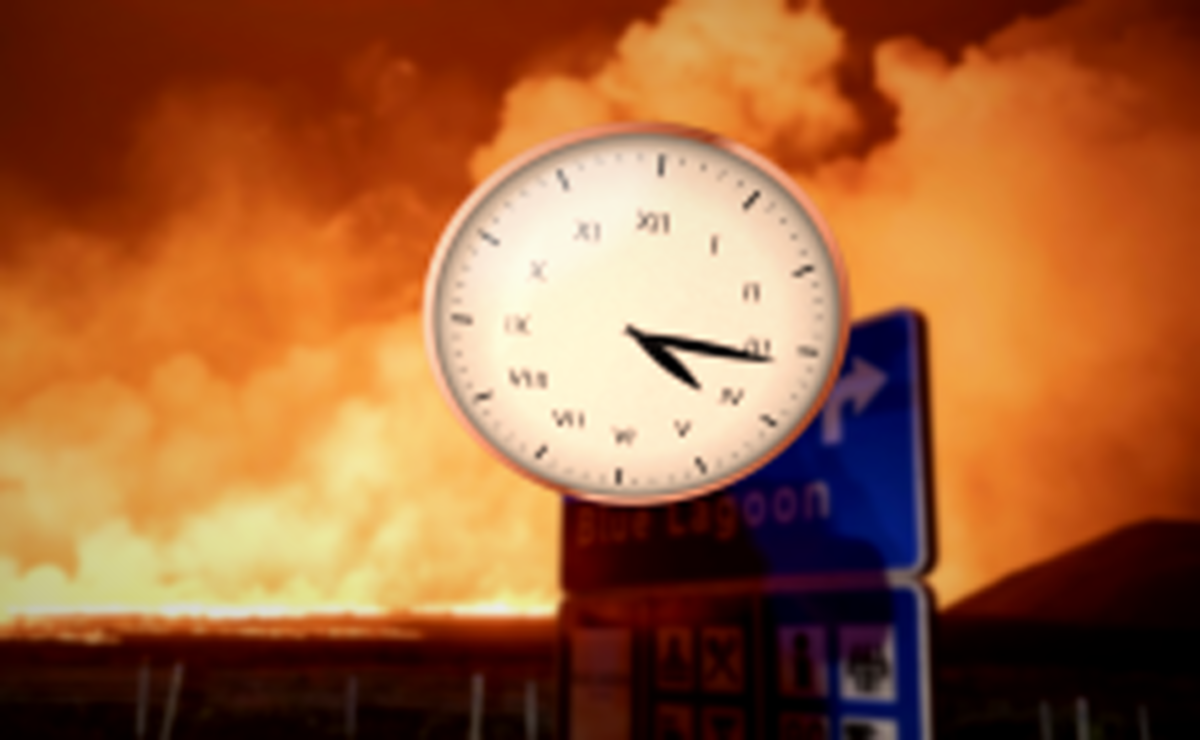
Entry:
h=4 m=16
